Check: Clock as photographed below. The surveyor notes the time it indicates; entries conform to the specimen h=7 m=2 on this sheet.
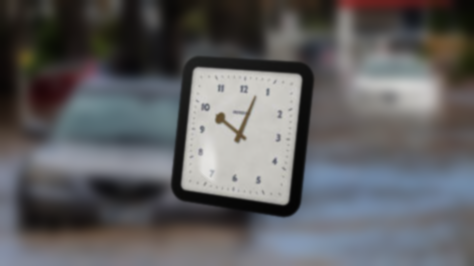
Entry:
h=10 m=3
